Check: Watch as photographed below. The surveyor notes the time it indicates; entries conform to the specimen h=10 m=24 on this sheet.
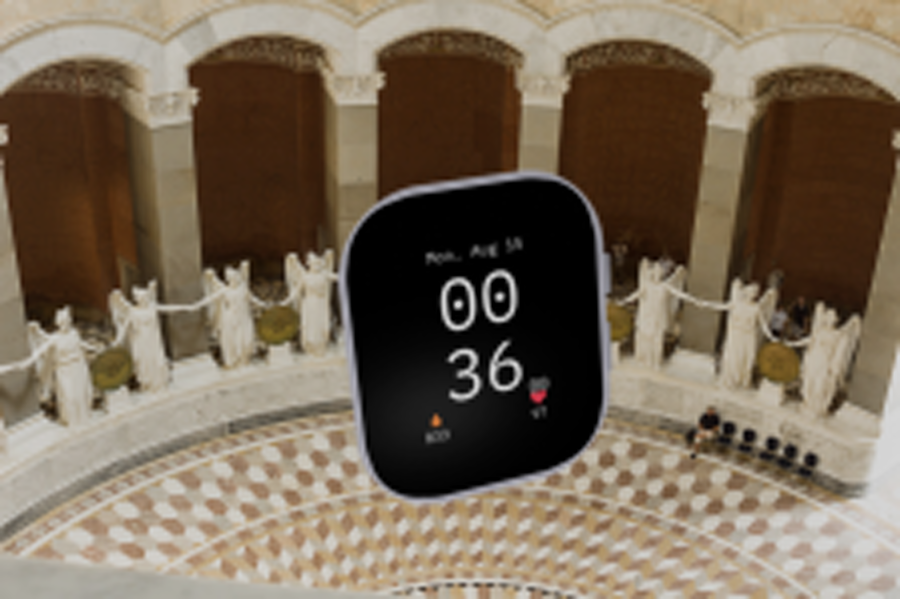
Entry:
h=0 m=36
